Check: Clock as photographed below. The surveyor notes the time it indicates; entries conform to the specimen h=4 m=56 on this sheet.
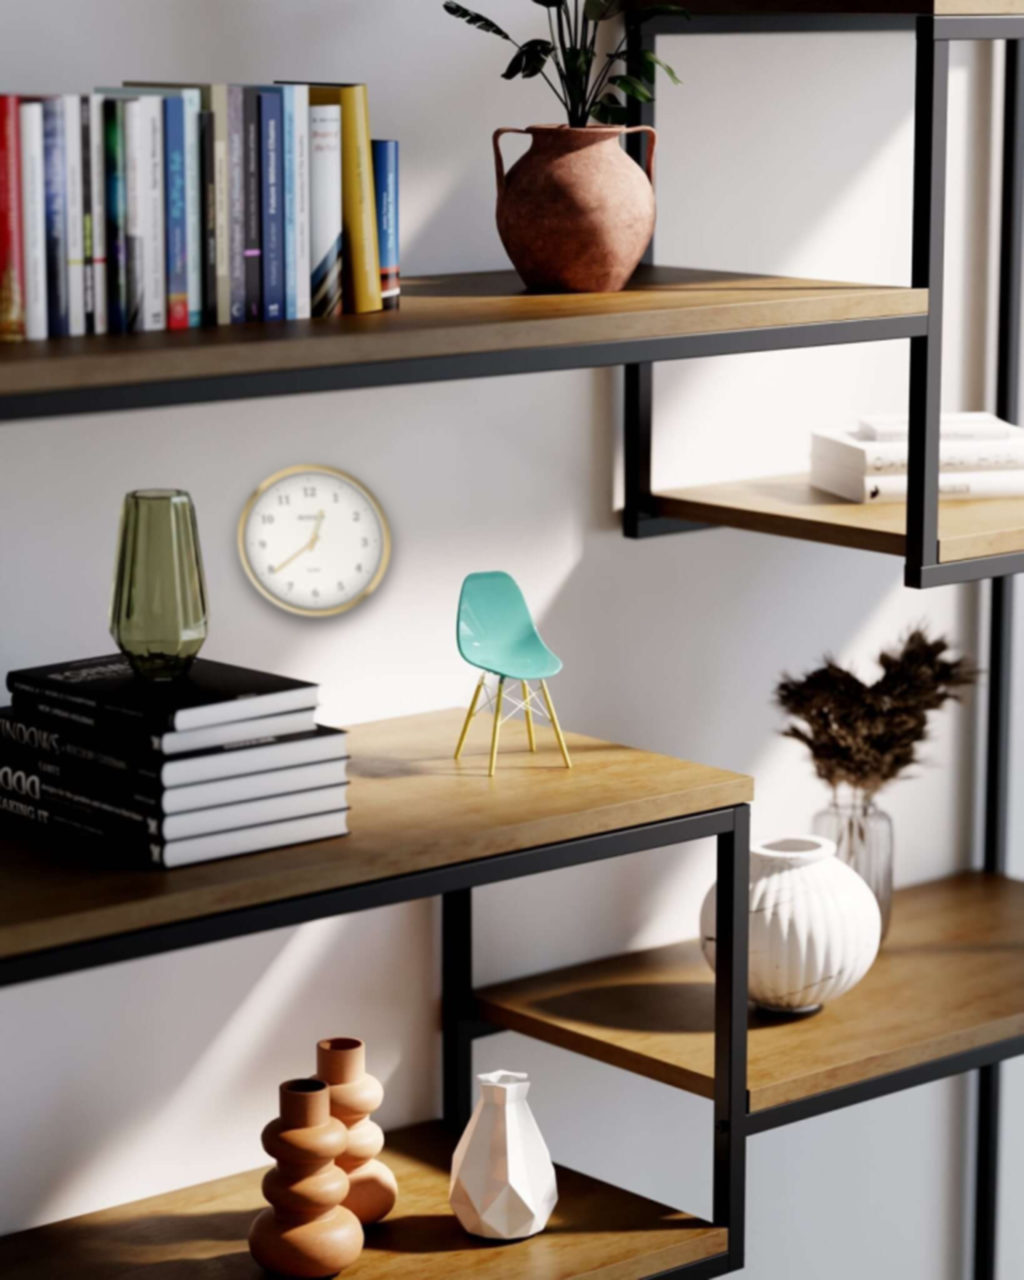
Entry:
h=12 m=39
